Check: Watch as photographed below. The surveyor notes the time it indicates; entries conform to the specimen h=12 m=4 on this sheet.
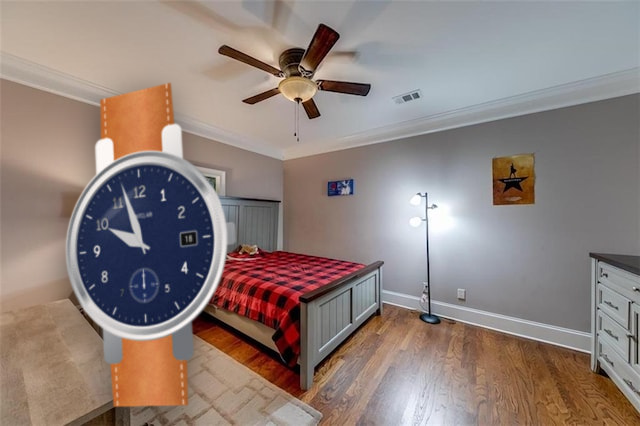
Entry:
h=9 m=57
